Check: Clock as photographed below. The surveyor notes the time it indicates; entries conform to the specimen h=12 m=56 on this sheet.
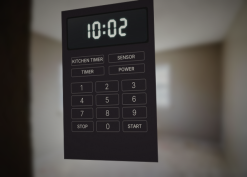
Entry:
h=10 m=2
